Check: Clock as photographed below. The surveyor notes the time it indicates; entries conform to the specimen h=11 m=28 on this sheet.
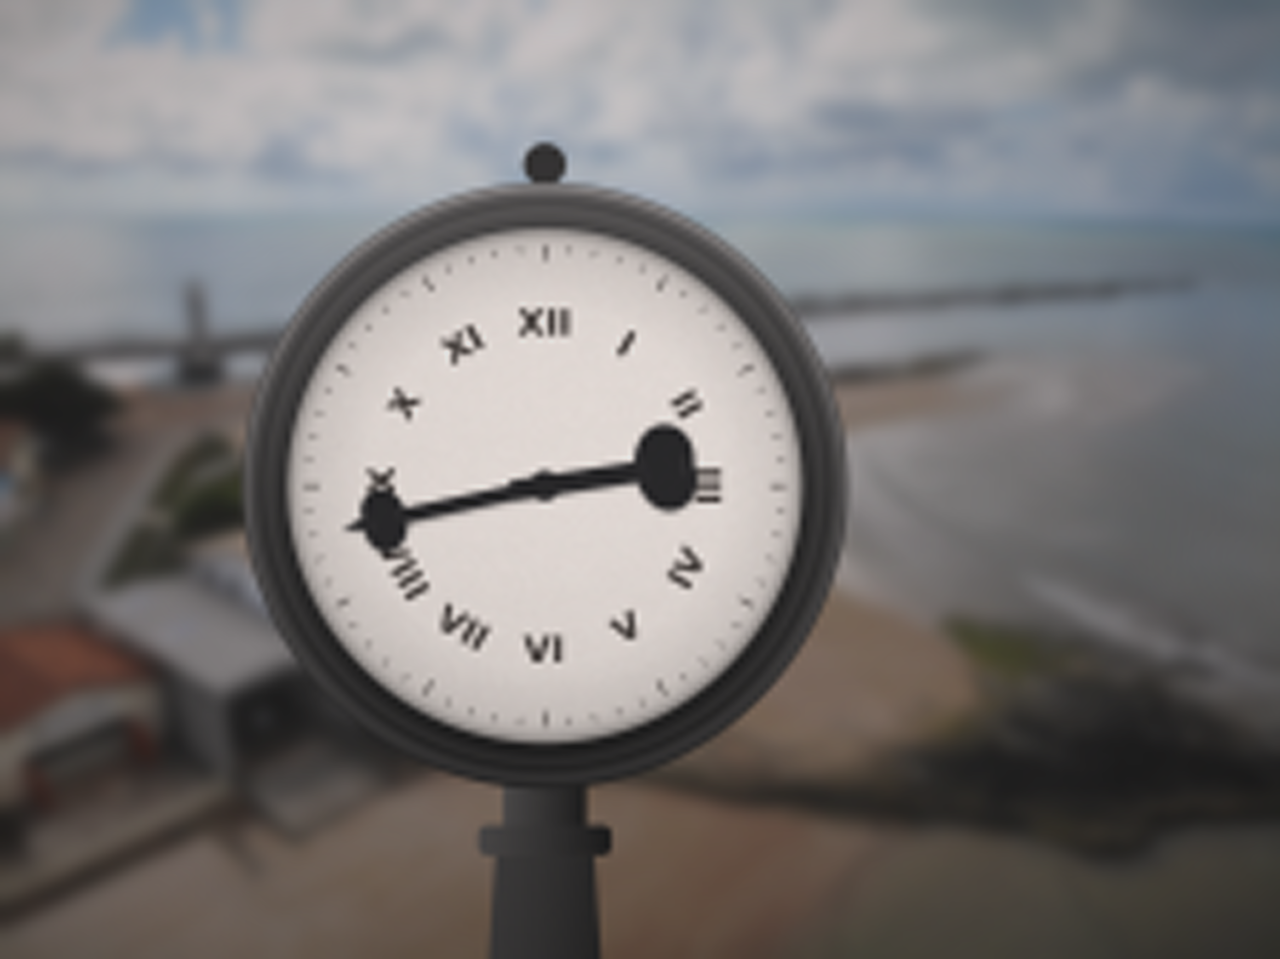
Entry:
h=2 m=43
